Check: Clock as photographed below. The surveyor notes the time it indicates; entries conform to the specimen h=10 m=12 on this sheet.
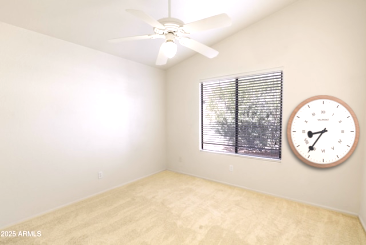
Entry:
h=8 m=36
